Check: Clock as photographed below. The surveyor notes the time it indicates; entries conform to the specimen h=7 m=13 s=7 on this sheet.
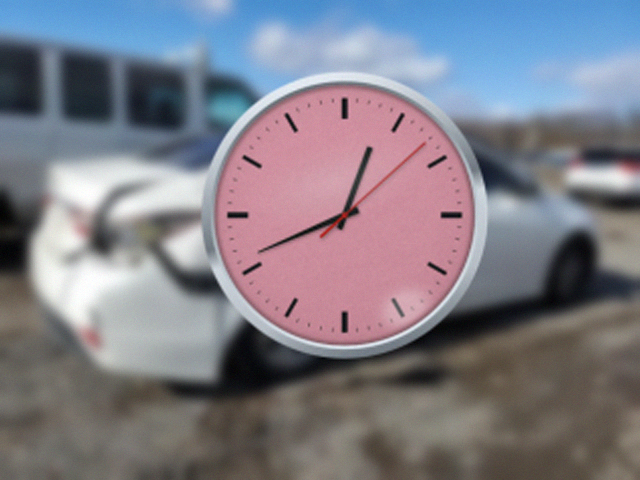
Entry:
h=12 m=41 s=8
